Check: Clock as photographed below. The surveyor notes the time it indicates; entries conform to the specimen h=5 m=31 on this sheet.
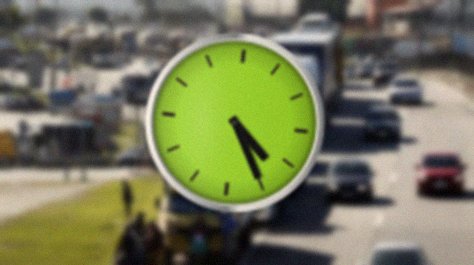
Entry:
h=4 m=25
